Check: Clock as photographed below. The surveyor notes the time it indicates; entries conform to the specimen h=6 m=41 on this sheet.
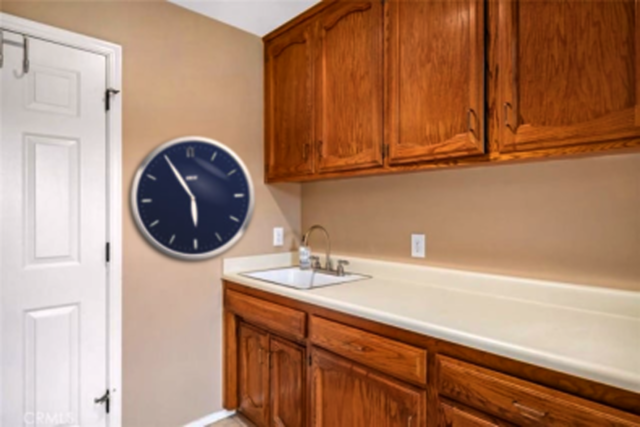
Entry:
h=5 m=55
